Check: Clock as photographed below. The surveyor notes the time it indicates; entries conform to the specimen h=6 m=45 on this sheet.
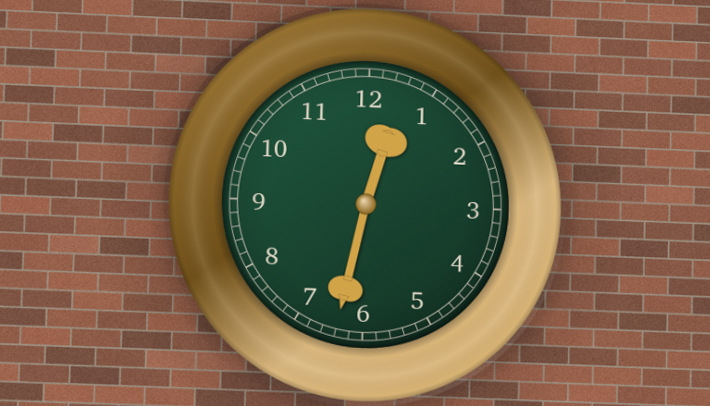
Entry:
h=12 m=32
